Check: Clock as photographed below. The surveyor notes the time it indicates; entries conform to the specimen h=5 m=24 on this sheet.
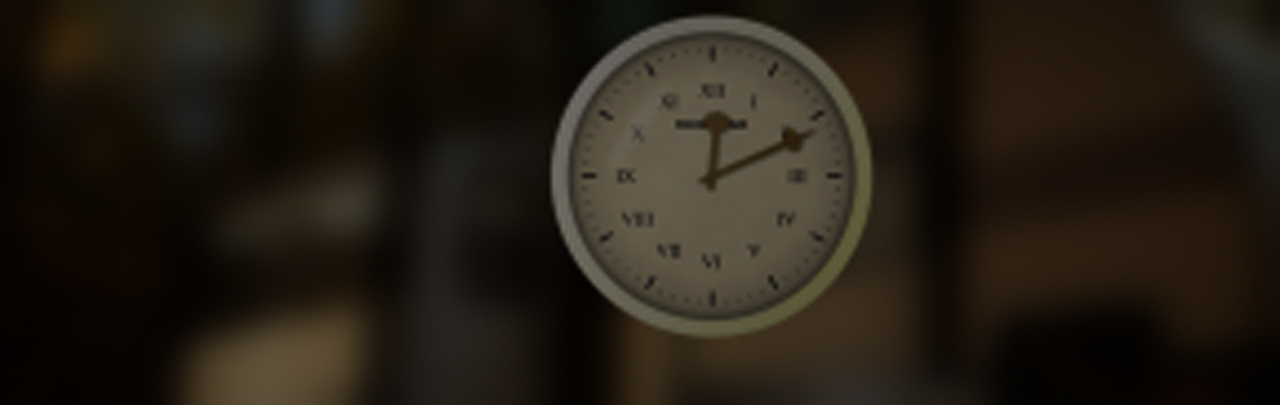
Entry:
h=12 m=11
